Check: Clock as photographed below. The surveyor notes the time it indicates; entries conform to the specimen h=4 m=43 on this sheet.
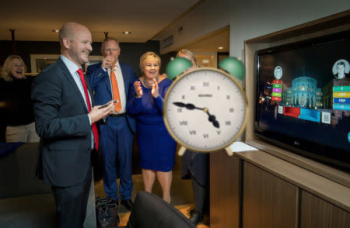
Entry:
h=4 m=47
